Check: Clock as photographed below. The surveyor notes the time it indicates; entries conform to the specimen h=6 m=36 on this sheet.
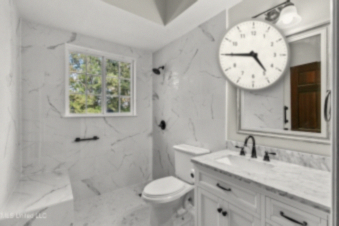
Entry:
h=4 m=45
